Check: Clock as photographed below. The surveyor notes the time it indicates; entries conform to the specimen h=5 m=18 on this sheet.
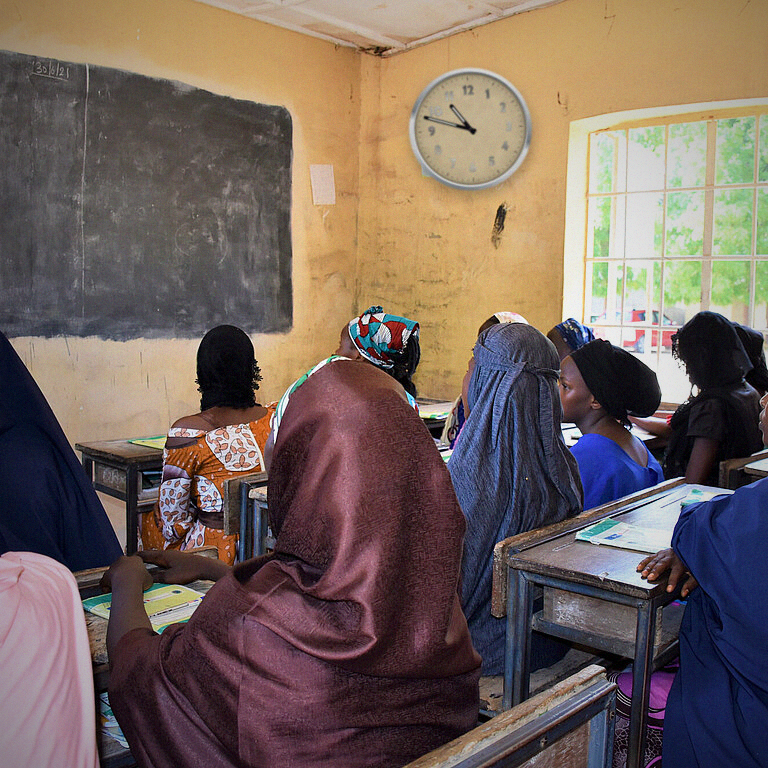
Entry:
h=10 m=48
